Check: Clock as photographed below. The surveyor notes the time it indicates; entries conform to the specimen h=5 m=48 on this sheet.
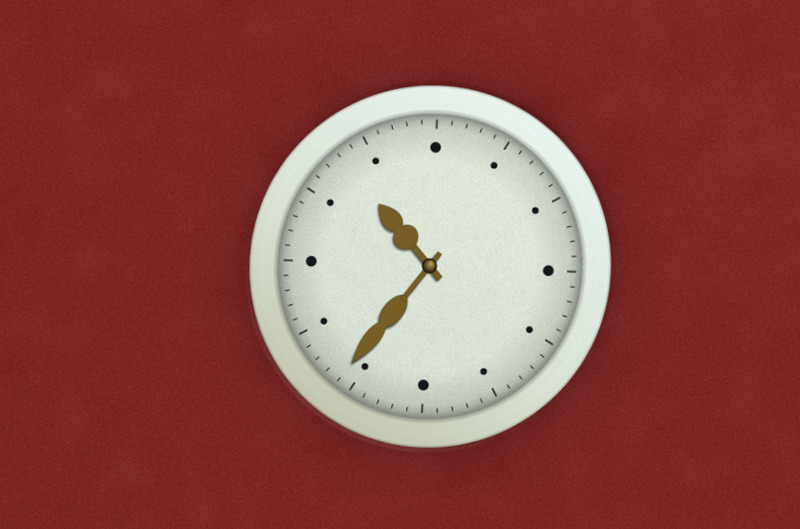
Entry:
h=10 m=36
